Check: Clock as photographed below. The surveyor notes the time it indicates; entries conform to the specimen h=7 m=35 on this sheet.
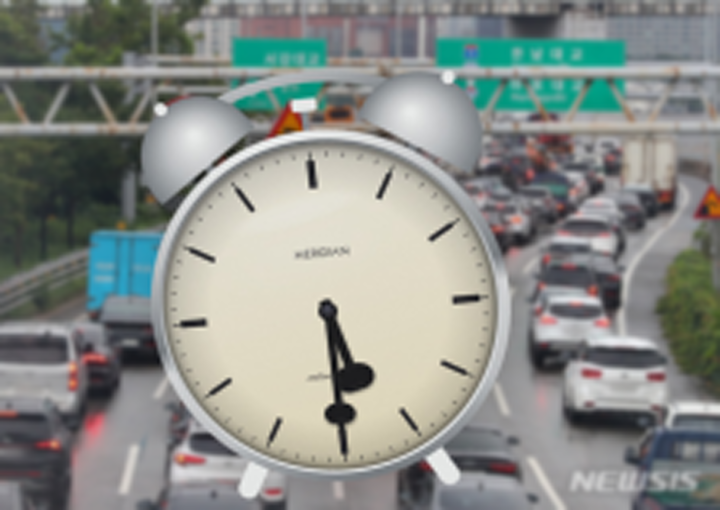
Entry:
h=5 m=30
